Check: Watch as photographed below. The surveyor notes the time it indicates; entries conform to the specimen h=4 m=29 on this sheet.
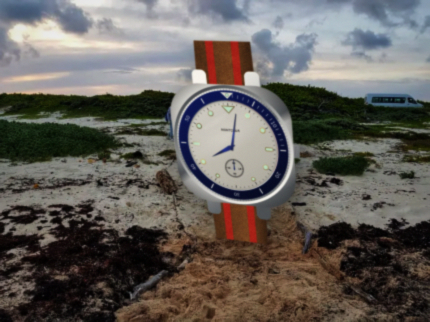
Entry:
h=8 m=2
